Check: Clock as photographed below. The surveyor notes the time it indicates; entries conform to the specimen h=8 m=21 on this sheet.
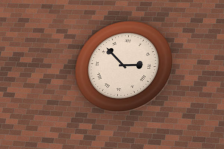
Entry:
h=2 m=52
